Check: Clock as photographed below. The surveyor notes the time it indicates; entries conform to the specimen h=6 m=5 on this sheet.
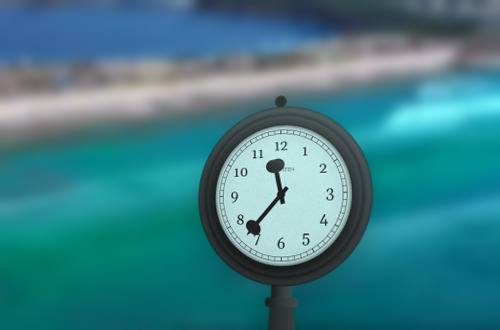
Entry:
h=11 m=37
